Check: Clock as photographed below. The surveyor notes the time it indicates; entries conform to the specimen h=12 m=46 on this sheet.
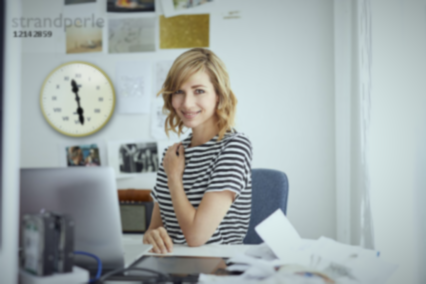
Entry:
h=11 m=28
